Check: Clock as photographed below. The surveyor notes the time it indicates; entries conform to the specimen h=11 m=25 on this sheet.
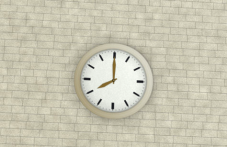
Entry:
h=8 m=0
